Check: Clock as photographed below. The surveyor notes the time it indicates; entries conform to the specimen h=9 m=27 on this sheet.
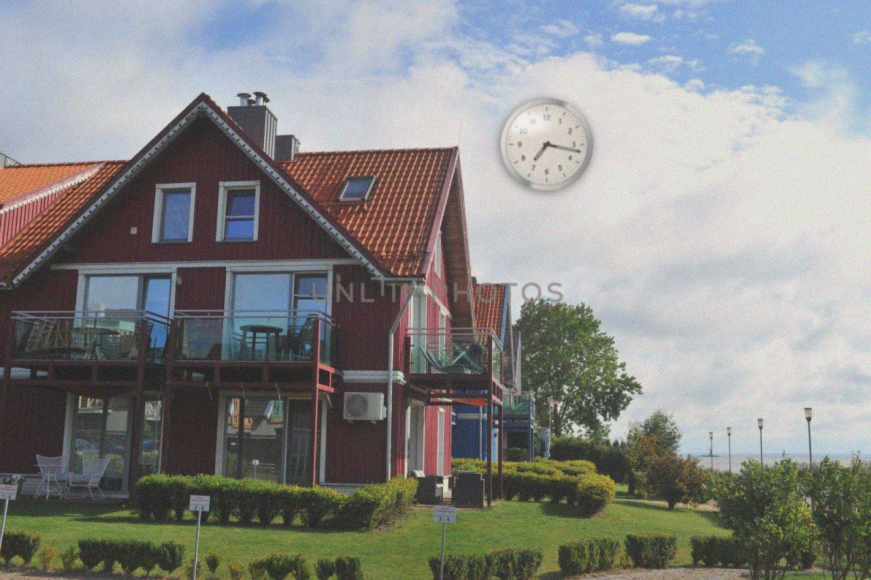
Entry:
h=7 m=17
